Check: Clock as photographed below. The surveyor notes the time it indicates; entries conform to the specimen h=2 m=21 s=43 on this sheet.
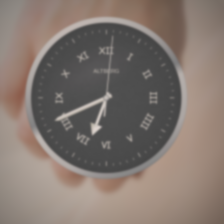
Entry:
h=6 m=41 s=1
